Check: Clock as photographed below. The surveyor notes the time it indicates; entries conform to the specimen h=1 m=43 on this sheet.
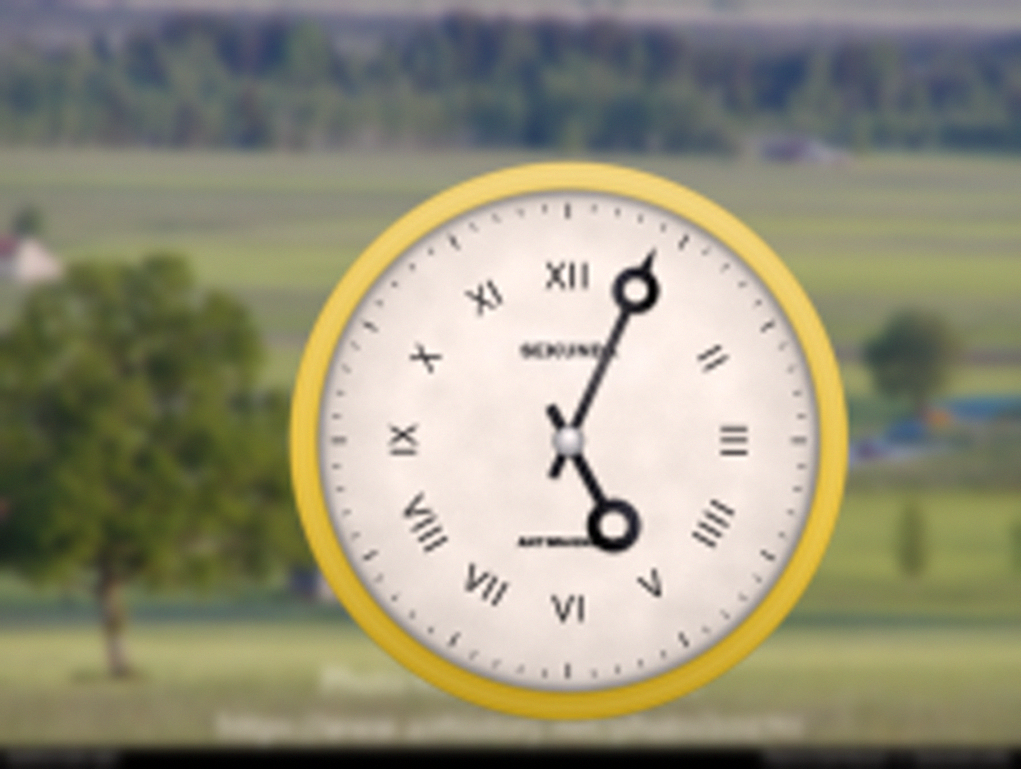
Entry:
h=5 m=4
